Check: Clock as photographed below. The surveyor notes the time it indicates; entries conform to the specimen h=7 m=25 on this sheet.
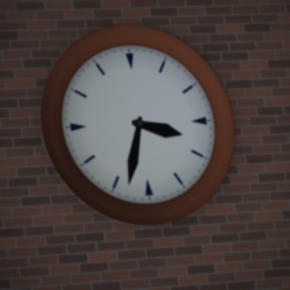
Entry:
h=3 m=33
